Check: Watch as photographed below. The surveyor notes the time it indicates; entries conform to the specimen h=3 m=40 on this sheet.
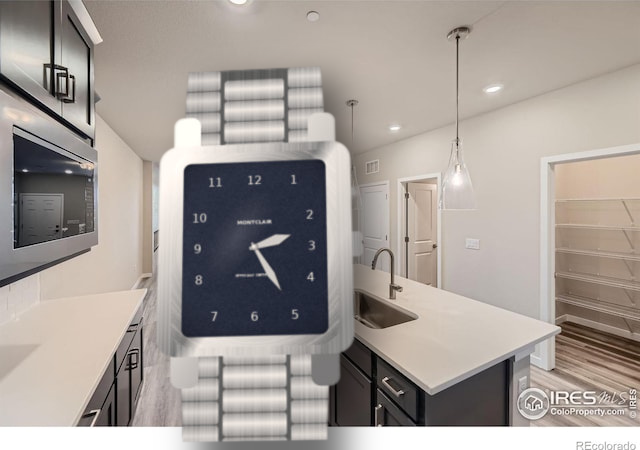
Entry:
h=2 m=25
